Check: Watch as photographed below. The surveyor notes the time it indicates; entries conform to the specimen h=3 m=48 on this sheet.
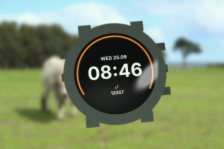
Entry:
h=8 m=46
